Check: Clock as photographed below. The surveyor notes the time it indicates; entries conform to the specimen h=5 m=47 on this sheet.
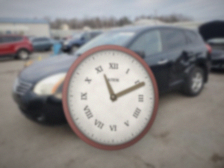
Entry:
h=11 m=11
